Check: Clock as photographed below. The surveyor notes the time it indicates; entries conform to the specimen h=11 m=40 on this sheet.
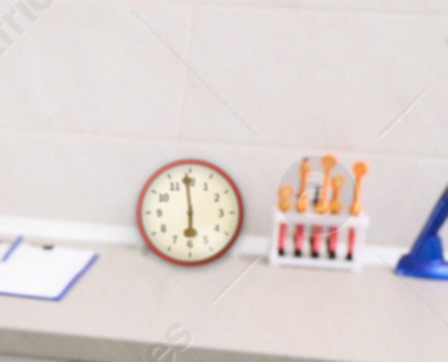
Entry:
h=5 m=59
